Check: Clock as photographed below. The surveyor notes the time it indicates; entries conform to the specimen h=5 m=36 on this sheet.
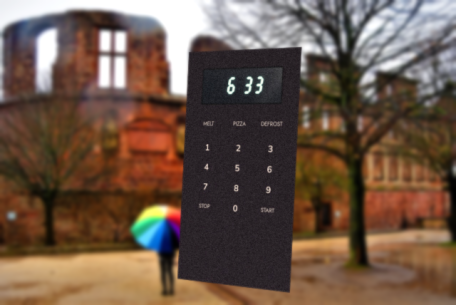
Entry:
h=6 m=33
